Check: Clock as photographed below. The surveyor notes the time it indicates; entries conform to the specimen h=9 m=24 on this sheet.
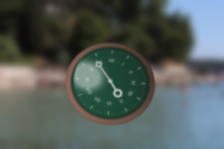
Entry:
h=4 m=54
